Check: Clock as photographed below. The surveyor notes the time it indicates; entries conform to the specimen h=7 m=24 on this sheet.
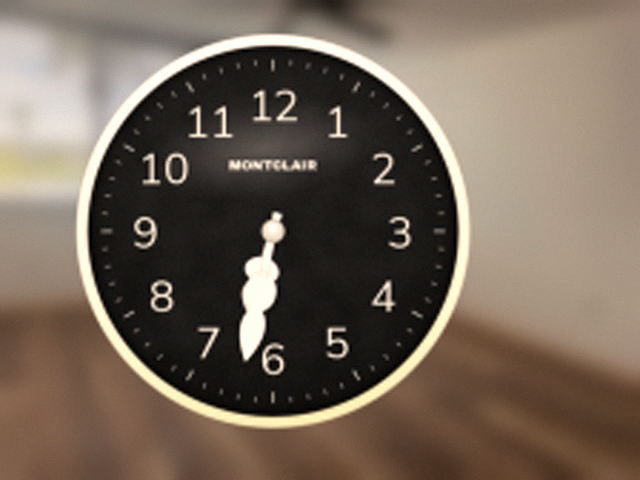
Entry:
h=6 m=32
